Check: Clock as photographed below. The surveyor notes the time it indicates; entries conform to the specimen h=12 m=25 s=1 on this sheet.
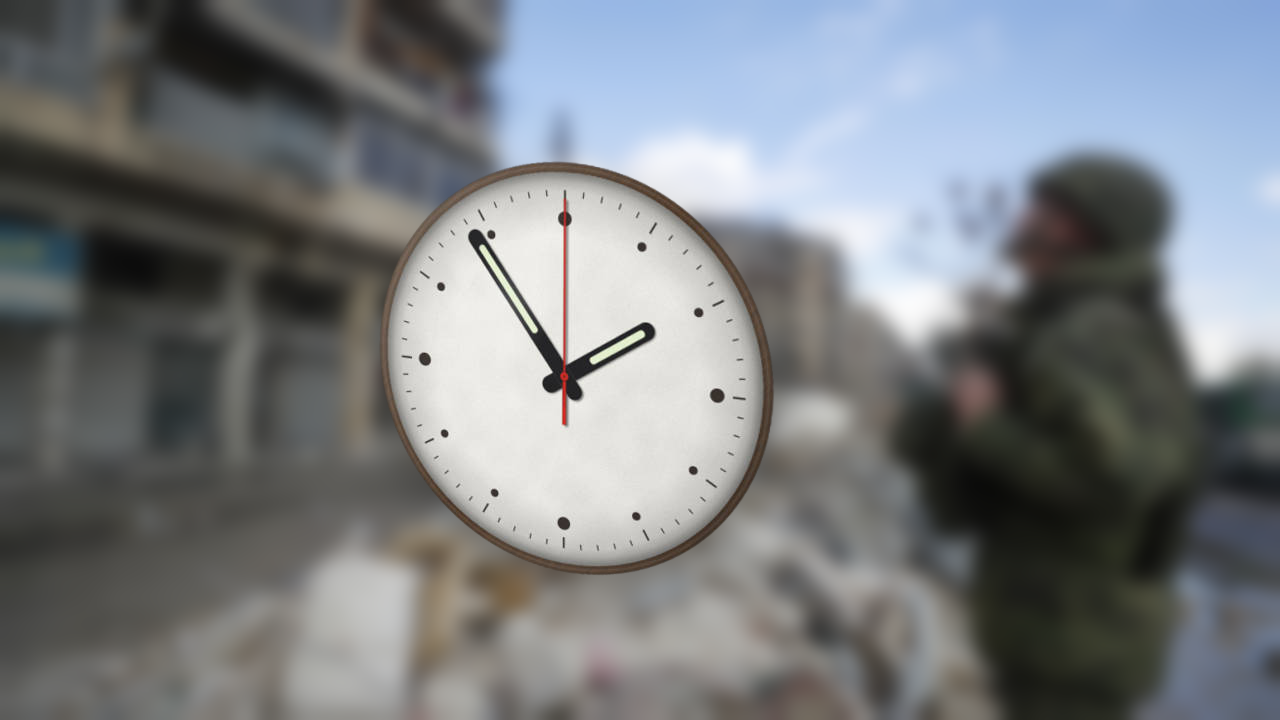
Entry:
h=1 m=54 s=0
